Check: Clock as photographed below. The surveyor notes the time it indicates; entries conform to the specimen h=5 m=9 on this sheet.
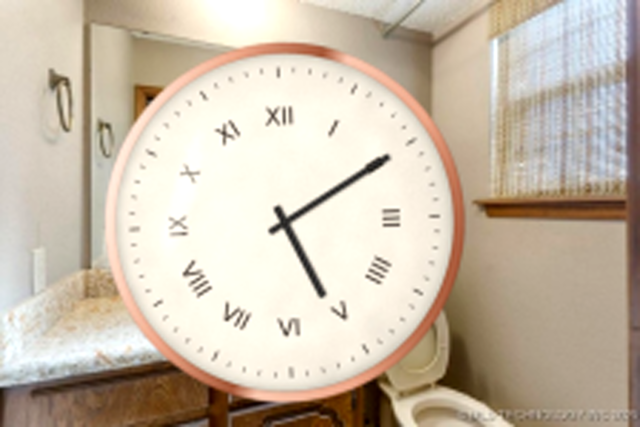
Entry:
h=5 m=10
